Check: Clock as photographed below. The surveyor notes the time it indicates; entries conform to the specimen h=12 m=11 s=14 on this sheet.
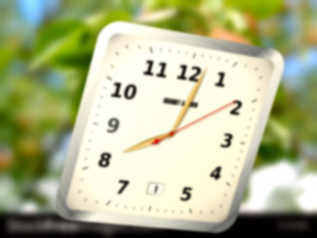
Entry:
h=8 m=2 s=9
